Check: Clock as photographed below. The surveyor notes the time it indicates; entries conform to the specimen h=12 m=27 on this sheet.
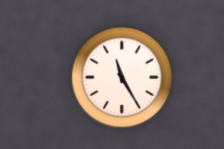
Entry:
h=11 m=25
